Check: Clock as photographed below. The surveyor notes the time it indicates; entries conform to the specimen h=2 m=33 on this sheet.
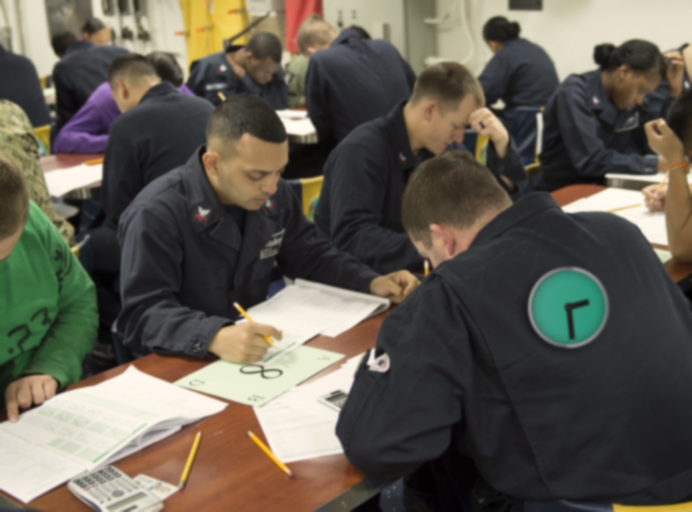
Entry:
h=2 m=29
